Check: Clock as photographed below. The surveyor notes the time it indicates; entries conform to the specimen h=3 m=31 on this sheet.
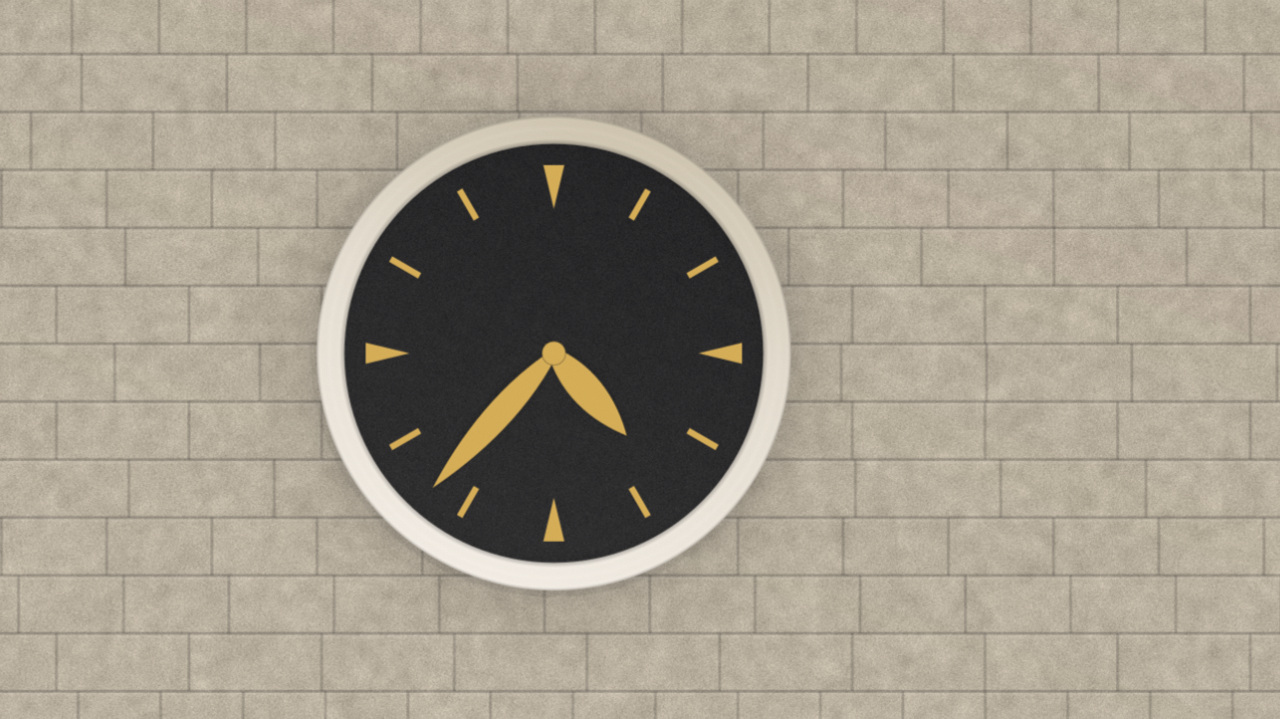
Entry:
h=4 m=37
